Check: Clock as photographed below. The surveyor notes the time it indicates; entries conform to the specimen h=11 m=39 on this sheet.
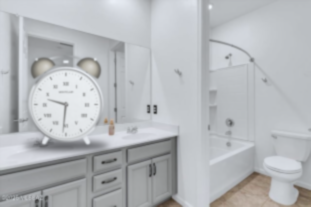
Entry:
h=9 m=31
